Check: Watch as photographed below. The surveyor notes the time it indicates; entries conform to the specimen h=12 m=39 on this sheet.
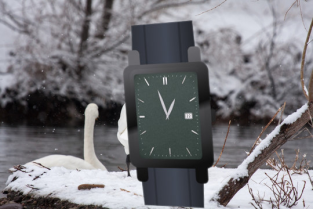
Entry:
h=12 m=57
